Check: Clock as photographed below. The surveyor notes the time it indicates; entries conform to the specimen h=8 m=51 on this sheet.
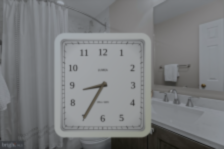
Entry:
h=8 m=35
